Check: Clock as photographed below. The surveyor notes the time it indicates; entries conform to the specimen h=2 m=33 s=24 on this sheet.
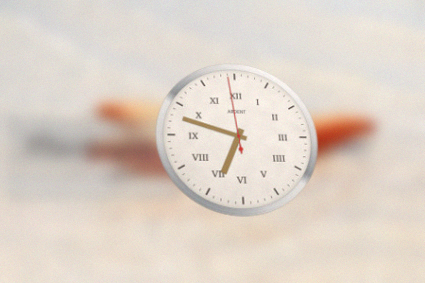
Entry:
h=6 m=47 s=59
